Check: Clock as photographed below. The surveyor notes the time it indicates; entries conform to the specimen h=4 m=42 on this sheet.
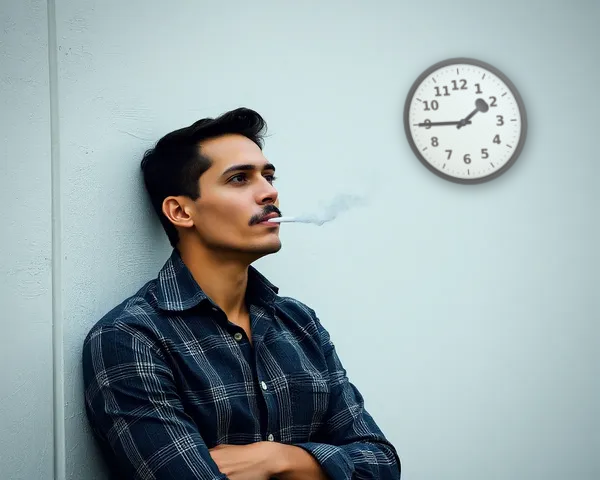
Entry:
h=1 m=45
